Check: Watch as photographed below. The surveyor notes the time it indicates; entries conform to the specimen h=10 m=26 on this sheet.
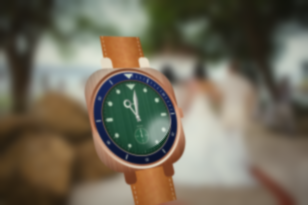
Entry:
h=11 m=1
